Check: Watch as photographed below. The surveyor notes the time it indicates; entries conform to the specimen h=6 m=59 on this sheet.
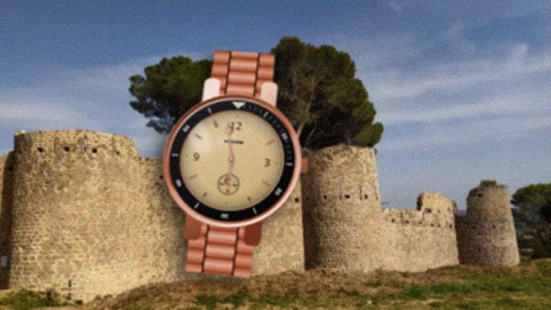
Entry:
h=5 m=58
